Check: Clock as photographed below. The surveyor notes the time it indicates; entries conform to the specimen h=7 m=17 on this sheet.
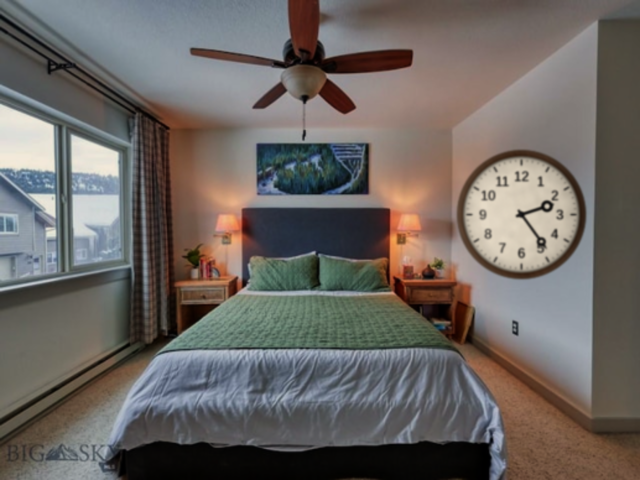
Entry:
h=2 m=24
